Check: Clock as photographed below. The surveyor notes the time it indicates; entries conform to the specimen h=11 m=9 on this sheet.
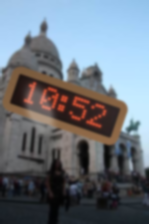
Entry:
h=10 m=52
